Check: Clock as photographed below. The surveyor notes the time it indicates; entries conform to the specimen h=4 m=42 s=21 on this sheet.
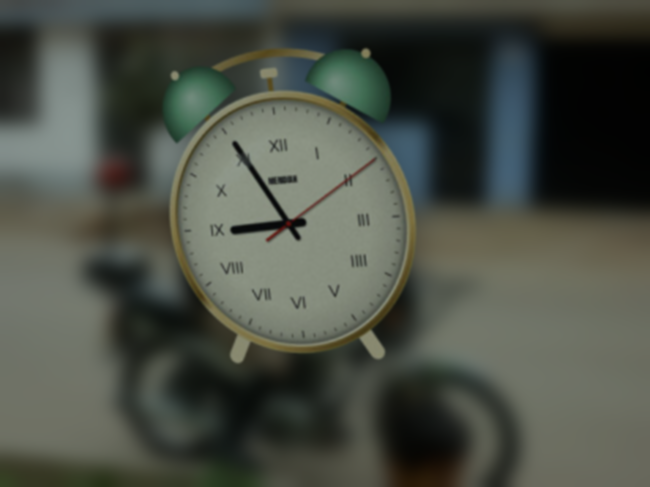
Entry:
h=8 m=55 s=10
